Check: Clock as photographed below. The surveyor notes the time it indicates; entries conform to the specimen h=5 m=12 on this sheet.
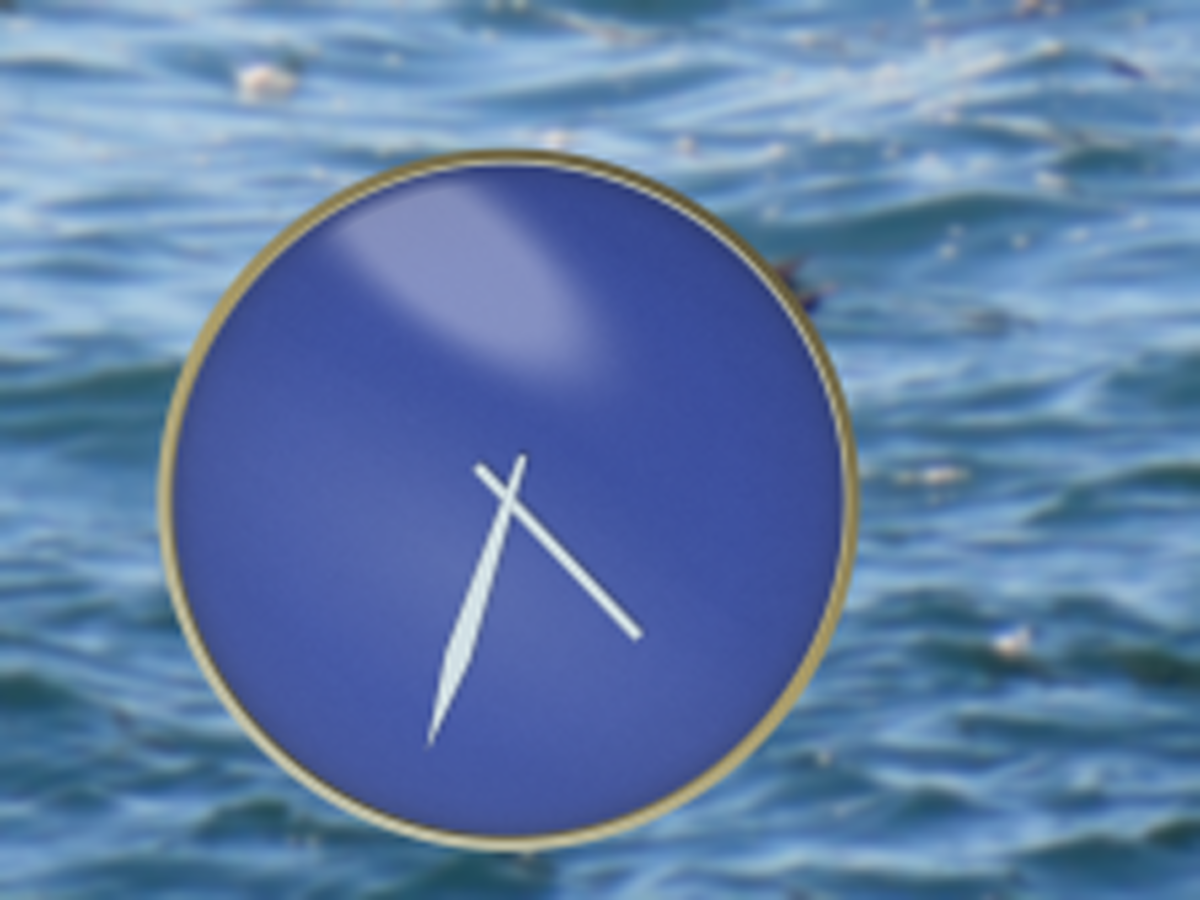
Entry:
h=4 m=33
